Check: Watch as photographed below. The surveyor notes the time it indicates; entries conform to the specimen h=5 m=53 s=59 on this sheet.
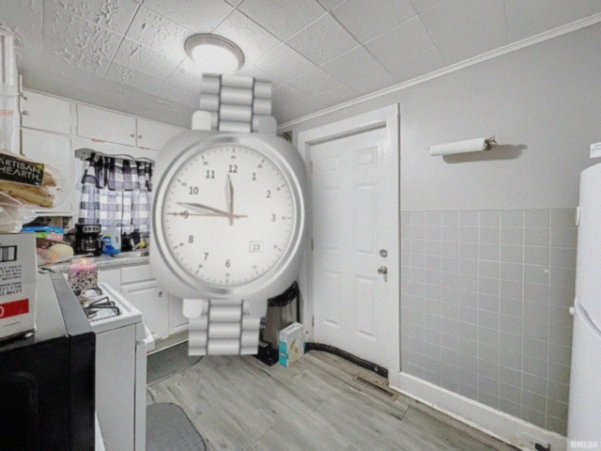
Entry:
h=11 m=46 s=45
